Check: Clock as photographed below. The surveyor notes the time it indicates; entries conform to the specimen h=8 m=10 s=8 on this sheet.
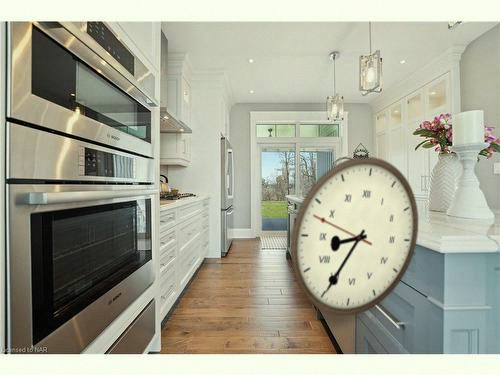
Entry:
h=8 m=34 s=48
